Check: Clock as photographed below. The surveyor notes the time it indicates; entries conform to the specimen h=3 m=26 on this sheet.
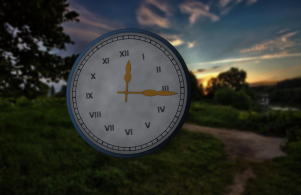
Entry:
h=12 m=16
